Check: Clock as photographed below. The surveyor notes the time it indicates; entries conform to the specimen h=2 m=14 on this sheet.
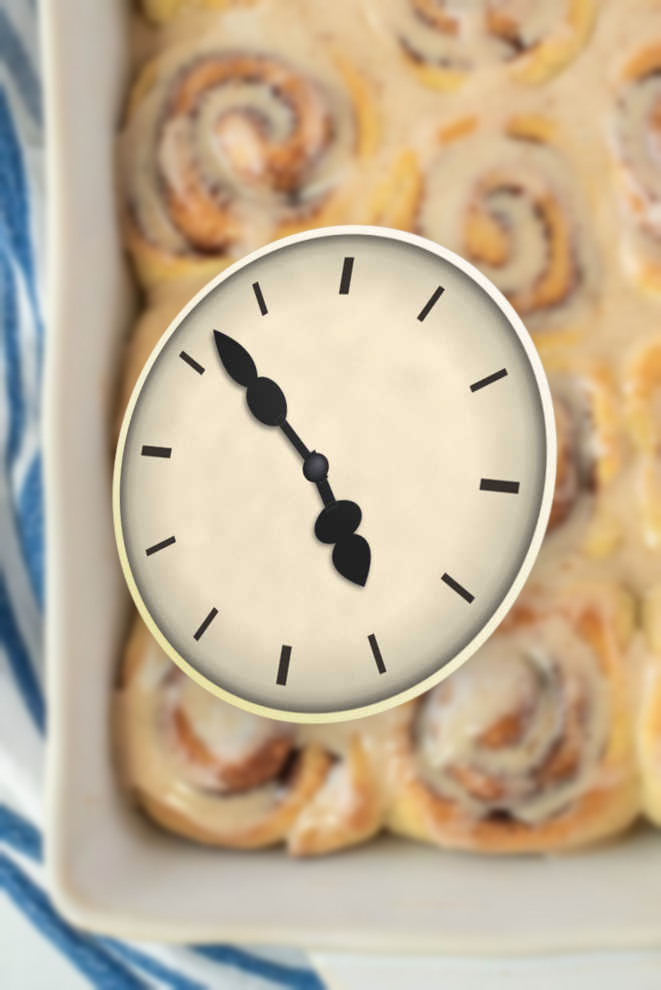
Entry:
h=4 m=52
